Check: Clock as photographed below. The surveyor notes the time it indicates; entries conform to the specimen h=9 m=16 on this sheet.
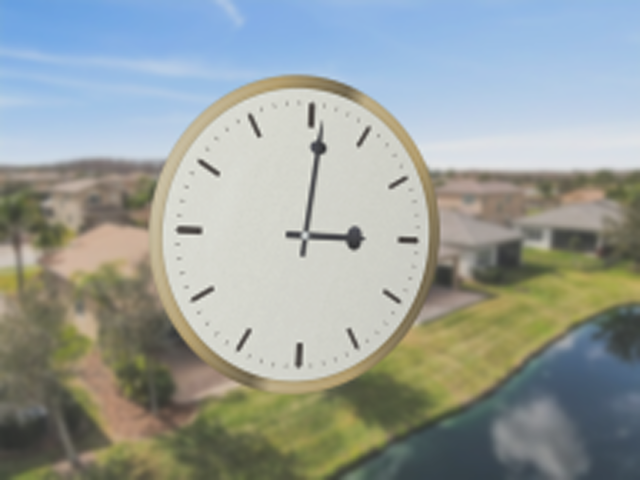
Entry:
h=3 m=1
